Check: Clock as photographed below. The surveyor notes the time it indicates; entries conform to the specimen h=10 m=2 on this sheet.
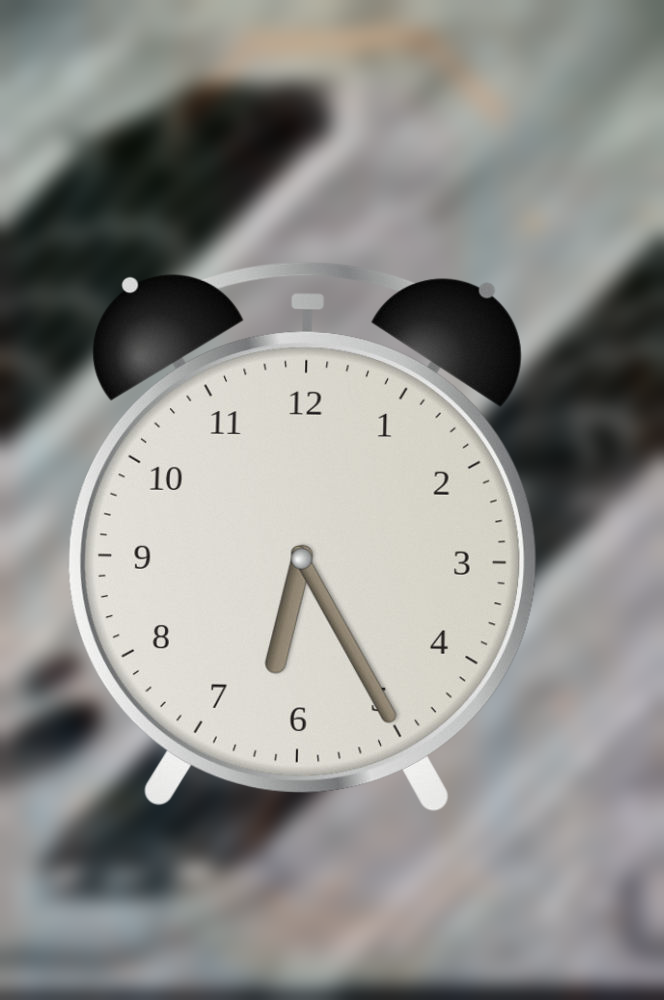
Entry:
h=6 m=25
